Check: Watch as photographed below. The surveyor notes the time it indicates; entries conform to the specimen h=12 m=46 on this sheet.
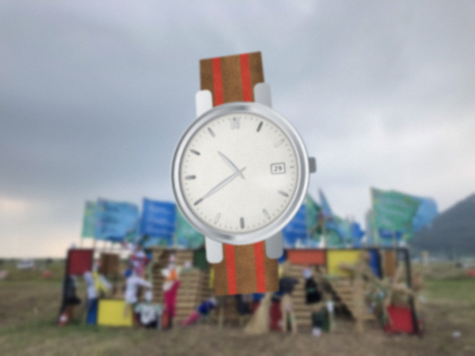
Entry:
h=10 m=40
